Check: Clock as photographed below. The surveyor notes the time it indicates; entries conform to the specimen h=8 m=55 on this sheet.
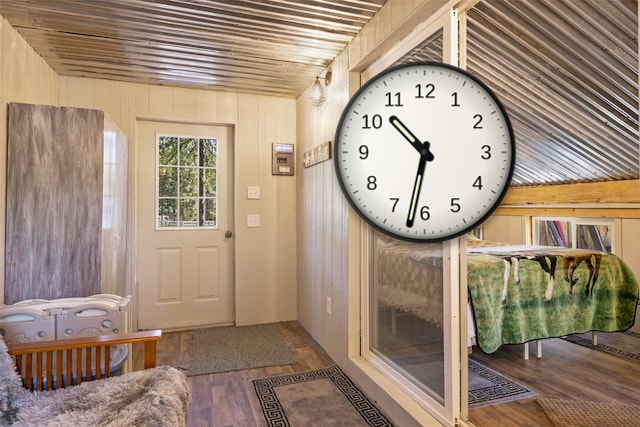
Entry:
h=10 m=32
